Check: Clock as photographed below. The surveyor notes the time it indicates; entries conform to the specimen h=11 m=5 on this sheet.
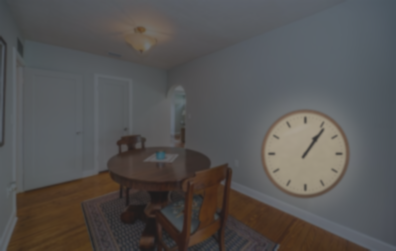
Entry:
h=1 m=6
